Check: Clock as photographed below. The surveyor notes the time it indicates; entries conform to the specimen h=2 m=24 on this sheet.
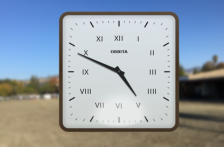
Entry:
h=4 m=49
